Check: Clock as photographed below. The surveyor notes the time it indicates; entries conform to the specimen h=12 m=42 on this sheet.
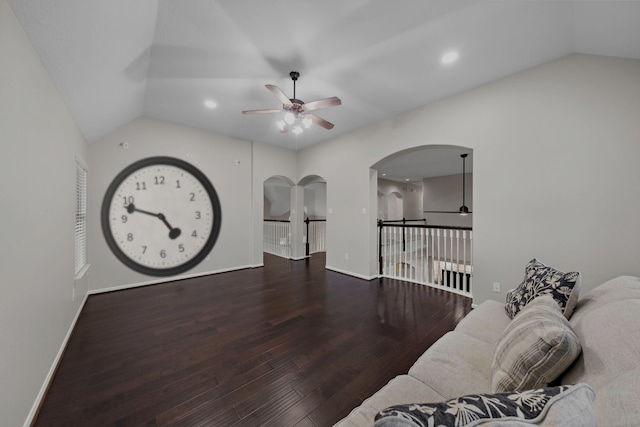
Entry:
h=4 m=48
